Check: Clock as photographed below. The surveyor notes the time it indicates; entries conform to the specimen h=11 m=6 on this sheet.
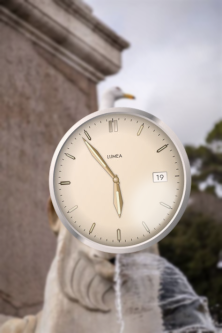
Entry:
h=5 m=54
